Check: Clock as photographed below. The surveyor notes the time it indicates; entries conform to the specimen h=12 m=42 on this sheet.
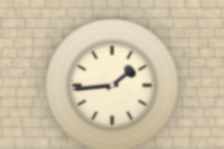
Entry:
h=1 m=44
